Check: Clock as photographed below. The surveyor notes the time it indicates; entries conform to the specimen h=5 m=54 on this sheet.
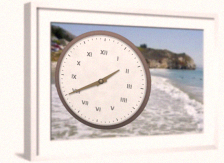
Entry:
h=1 m=40
